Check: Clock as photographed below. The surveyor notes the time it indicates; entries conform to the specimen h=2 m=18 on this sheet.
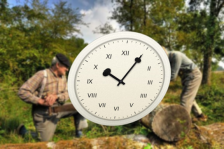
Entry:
h=10 m=5
